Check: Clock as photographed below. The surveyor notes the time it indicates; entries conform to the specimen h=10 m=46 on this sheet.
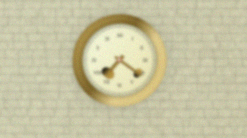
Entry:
h=7 m=21
